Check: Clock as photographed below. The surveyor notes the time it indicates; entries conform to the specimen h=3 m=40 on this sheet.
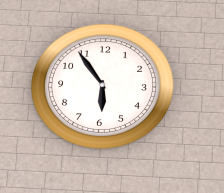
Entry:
h=5 m=54
